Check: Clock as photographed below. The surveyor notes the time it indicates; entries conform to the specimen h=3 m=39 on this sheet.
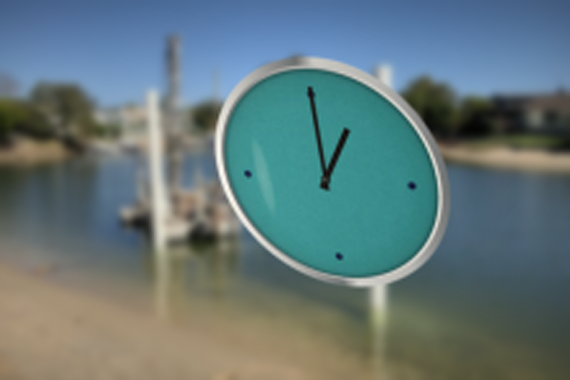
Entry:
h=1 m=0
